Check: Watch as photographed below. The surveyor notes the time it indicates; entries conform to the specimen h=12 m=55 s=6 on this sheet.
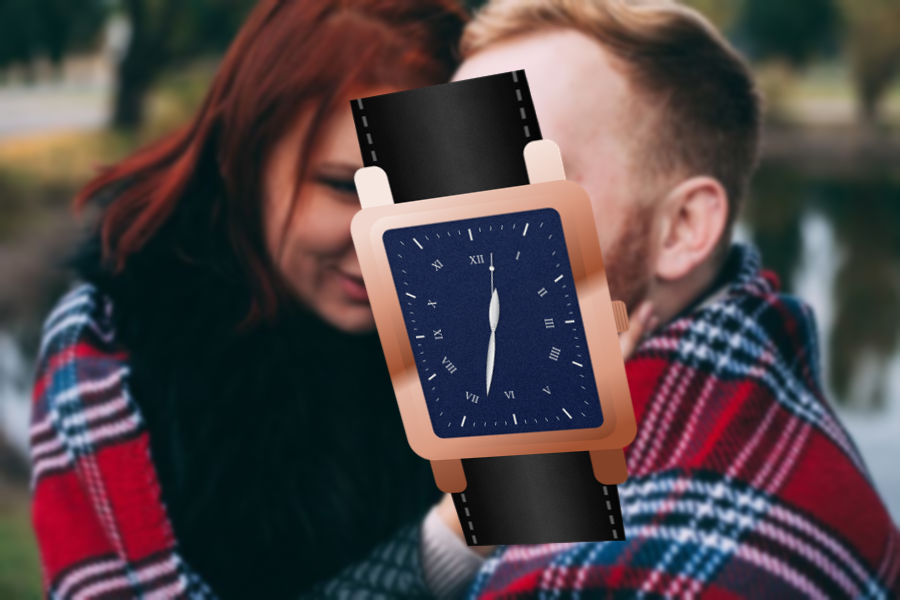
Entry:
h=12 m=33 s=2
